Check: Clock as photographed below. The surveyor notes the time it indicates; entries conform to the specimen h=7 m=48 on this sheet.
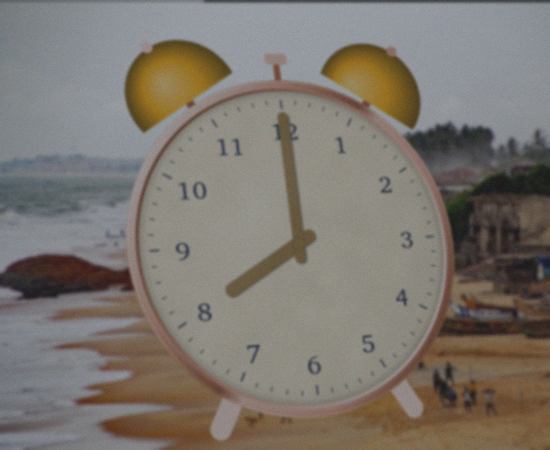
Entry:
h=8 m=0
